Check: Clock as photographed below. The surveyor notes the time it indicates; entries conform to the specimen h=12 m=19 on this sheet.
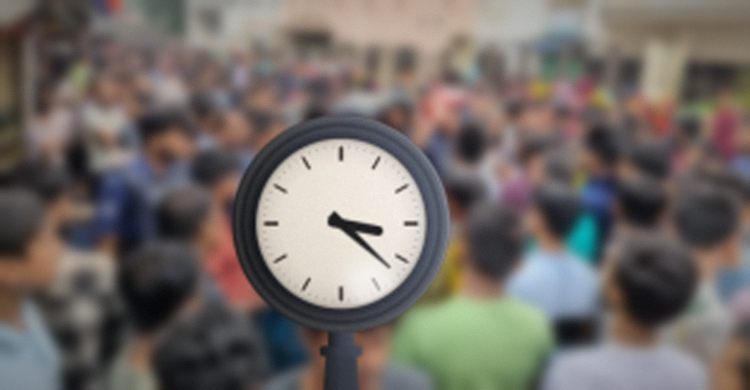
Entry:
h=3 m=22
